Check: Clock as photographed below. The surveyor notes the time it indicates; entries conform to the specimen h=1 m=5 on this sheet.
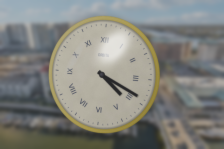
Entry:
h=4 m=19
